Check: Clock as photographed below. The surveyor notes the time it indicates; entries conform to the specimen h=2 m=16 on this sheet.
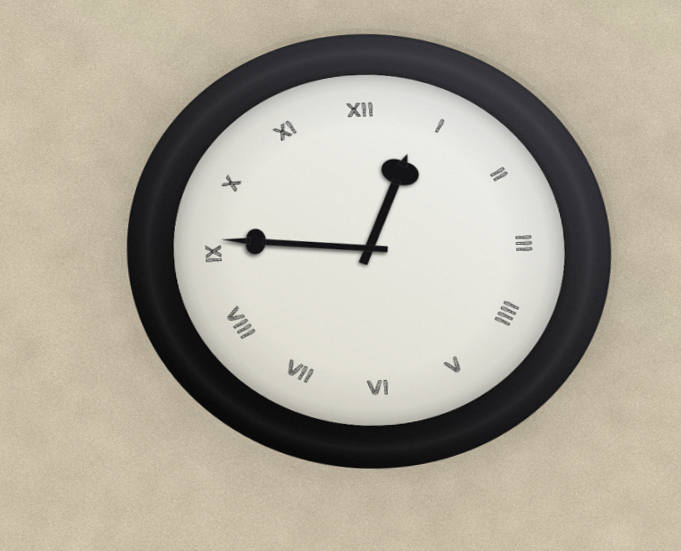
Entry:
h=12 m=46
